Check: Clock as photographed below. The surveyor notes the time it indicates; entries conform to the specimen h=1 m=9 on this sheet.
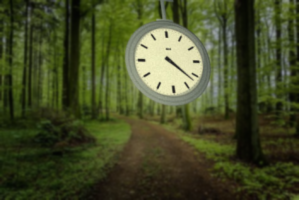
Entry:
h=4 m=22
